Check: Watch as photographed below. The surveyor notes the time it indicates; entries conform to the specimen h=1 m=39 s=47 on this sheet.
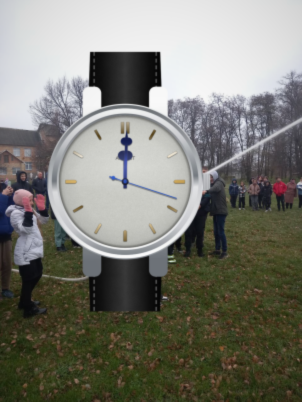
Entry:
h=12 m=0 s=18
